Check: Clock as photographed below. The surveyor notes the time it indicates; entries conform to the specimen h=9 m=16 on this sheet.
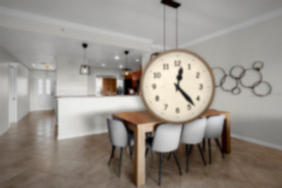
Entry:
h=12 m=23
